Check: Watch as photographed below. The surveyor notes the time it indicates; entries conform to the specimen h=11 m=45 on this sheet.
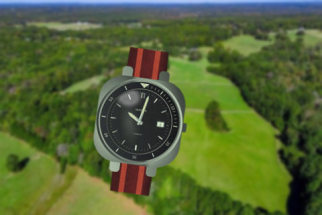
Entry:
h=10 m=2
